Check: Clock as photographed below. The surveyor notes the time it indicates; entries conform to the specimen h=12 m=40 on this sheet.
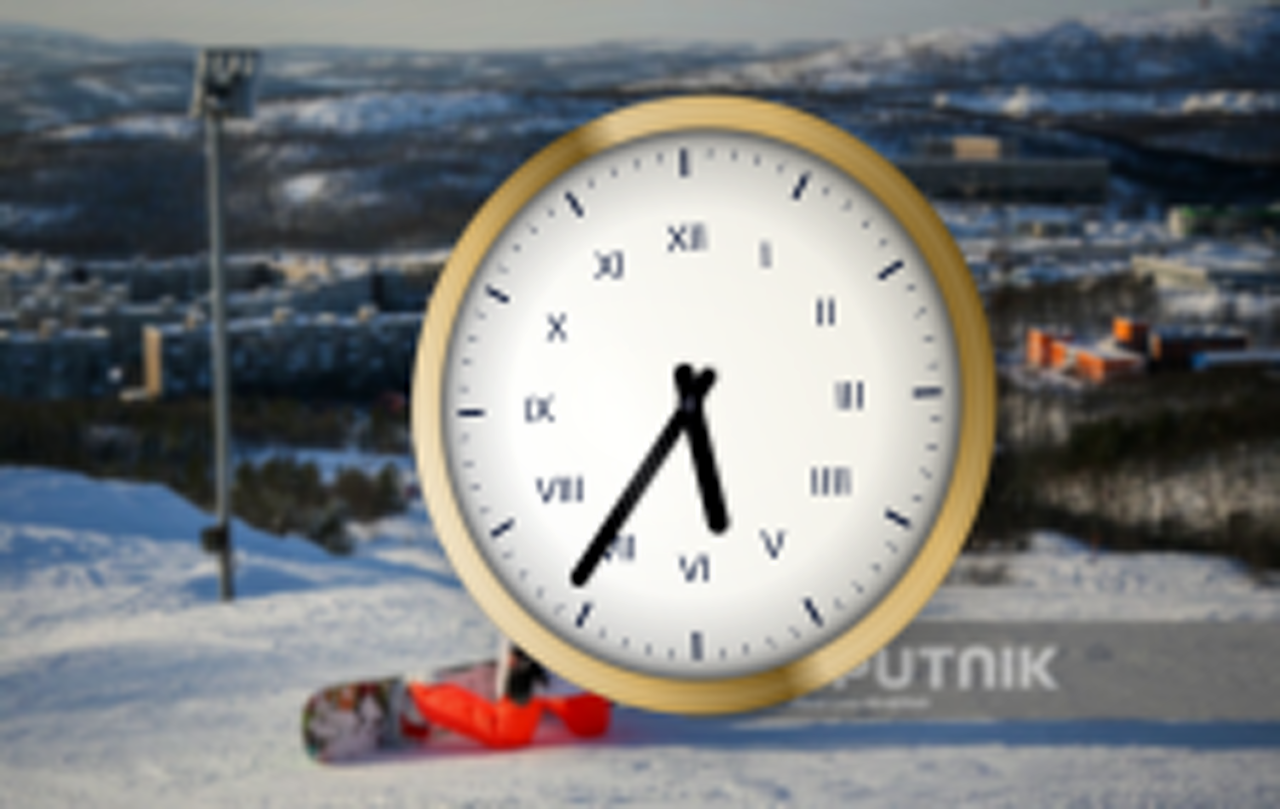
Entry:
h=5 m=36
